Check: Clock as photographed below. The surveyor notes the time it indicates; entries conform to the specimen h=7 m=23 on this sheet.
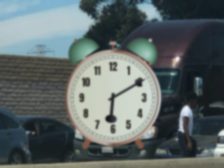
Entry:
h=6 m=10
